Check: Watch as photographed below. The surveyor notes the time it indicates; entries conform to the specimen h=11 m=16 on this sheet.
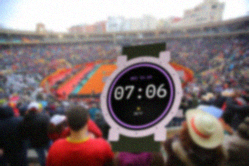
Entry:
h=7 m=6
